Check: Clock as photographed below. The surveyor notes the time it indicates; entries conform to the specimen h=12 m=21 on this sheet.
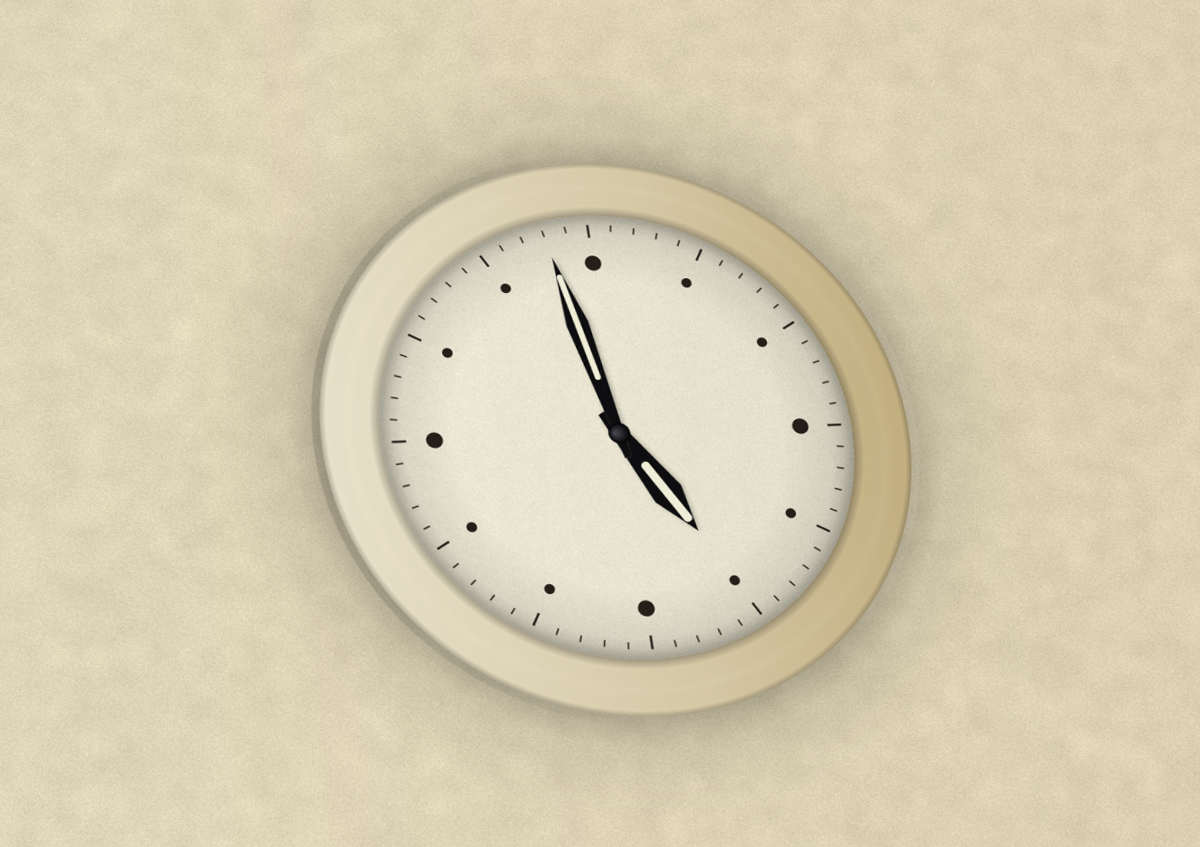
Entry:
h=4 m=58
